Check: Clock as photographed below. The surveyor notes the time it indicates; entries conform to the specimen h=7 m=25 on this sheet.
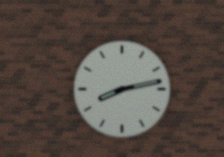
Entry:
h=8 m=13
